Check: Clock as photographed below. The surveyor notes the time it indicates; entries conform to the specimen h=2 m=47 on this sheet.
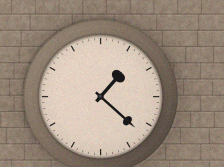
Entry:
h=1 m=22
